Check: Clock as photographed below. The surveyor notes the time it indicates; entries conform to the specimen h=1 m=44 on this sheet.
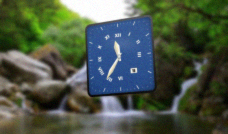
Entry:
h=11 m=36
